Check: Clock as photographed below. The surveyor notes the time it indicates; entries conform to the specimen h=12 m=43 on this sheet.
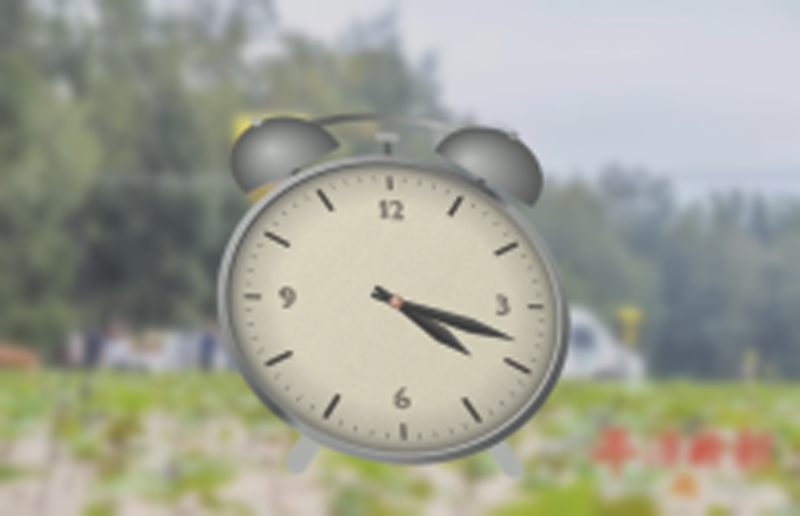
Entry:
h=4 m=18
